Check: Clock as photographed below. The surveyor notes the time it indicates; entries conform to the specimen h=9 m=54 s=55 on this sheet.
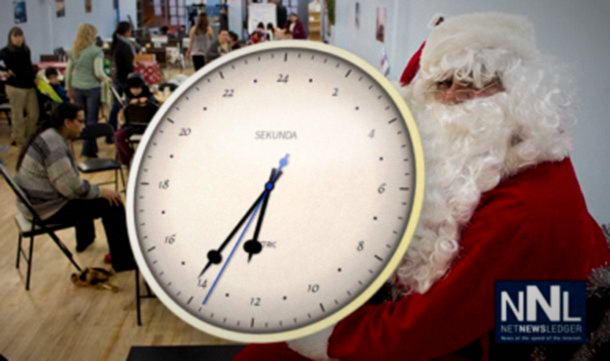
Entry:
h=12 m=35 s=34
